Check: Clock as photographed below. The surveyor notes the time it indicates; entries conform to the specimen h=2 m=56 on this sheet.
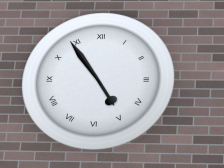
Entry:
h=4 m=54
